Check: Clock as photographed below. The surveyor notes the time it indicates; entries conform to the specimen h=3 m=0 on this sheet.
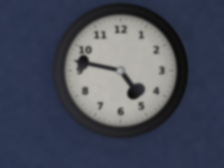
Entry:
h=4 m=47
